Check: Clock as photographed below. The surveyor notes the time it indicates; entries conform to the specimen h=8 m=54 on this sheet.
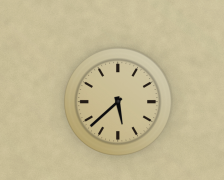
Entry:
h=5 m=38
